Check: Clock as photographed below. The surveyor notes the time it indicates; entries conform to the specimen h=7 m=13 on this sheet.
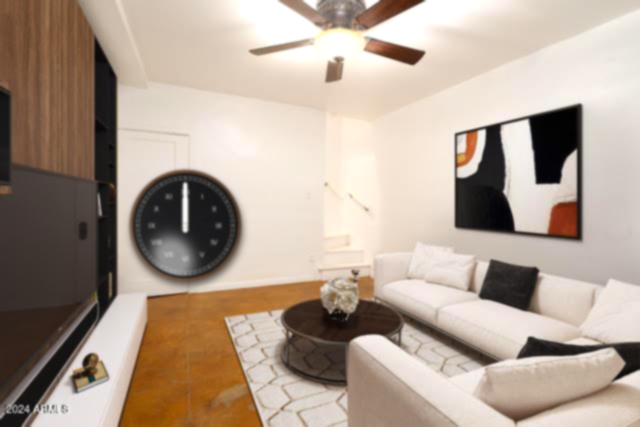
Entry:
h=12 m=0
